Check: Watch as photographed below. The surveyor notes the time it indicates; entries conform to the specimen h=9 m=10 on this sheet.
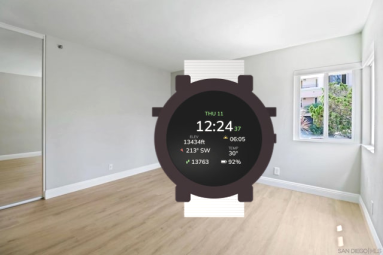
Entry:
h=12 m=24
